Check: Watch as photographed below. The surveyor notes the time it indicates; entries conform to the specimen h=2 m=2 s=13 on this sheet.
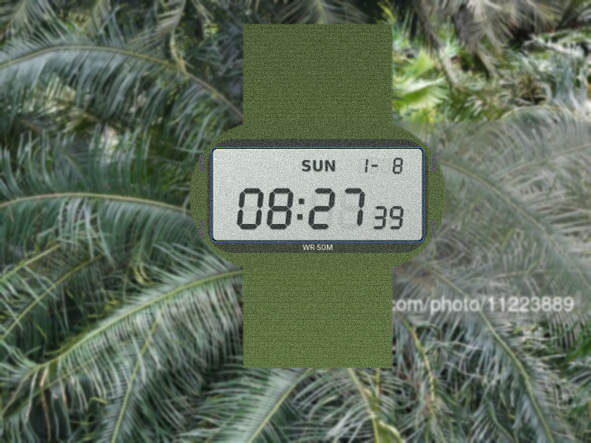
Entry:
h=8 m=27 s=39
